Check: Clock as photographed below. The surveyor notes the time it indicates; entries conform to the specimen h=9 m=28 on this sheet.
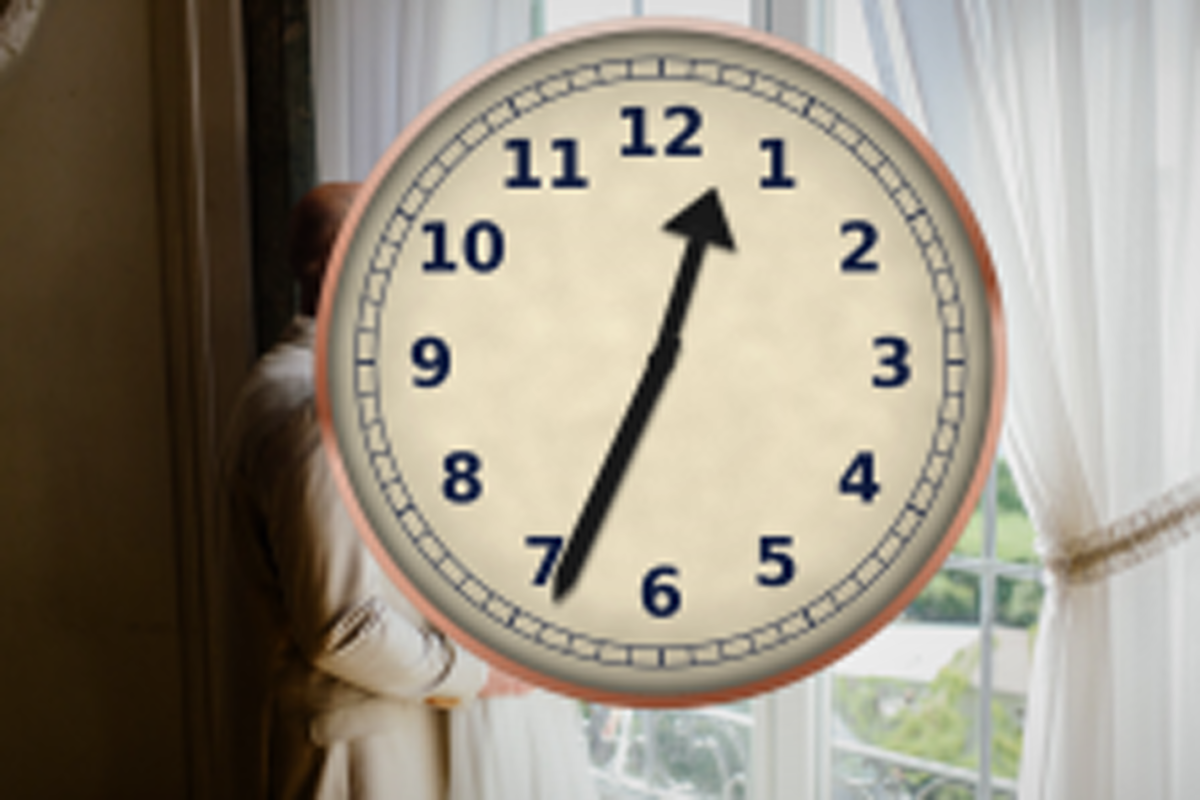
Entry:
h=12 m=34
